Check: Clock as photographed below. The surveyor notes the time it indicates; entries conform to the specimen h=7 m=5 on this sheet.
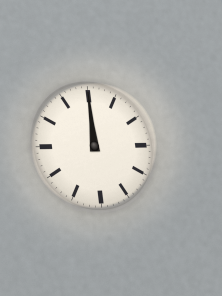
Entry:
h=12 m=0
